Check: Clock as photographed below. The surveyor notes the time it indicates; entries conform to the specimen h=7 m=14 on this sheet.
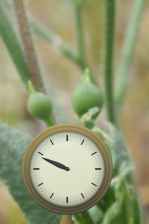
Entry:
h=9 m=49
